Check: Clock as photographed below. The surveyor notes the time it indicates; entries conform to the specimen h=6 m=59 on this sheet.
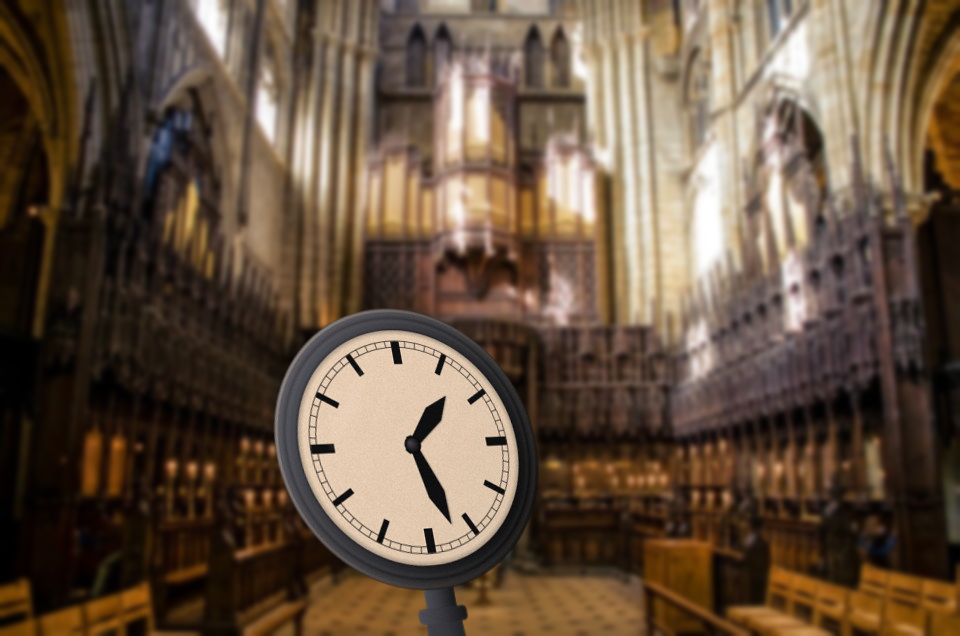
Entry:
h=1 m=27
